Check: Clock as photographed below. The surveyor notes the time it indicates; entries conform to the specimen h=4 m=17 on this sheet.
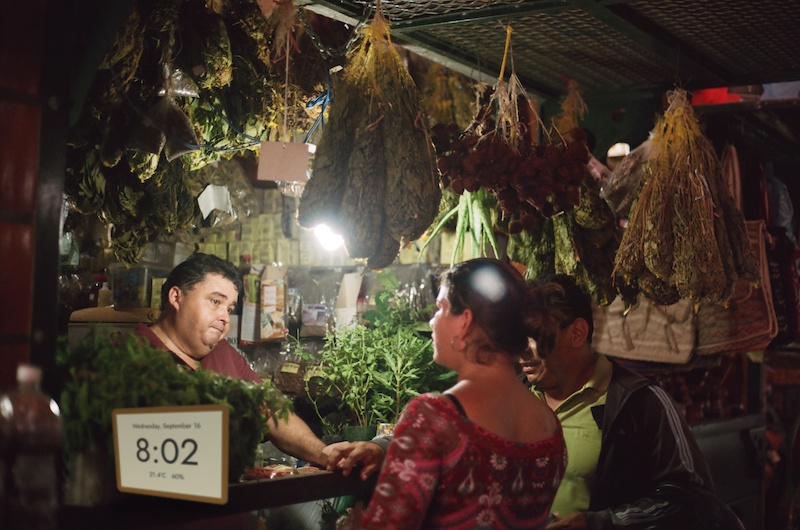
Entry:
h=8 m=2
